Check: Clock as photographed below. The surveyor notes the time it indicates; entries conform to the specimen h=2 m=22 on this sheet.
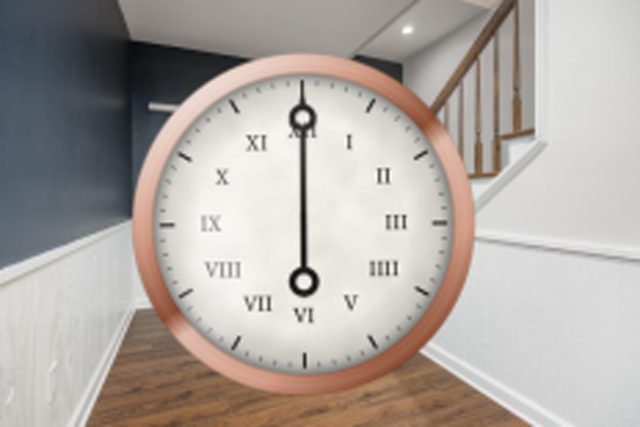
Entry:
h=6 m=0
